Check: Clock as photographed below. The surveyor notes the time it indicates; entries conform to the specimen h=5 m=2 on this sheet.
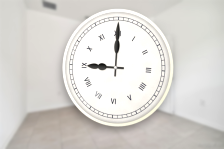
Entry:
h=9 m=0
